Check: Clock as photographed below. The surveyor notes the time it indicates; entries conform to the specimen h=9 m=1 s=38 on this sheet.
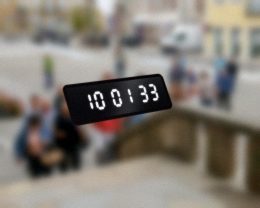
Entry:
h=10 m=1 s=33
